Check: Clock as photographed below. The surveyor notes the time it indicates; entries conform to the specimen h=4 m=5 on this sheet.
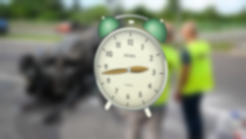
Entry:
h=2 m=43
